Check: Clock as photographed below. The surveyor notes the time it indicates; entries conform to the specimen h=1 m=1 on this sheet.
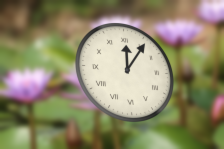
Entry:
h=12 m=6
